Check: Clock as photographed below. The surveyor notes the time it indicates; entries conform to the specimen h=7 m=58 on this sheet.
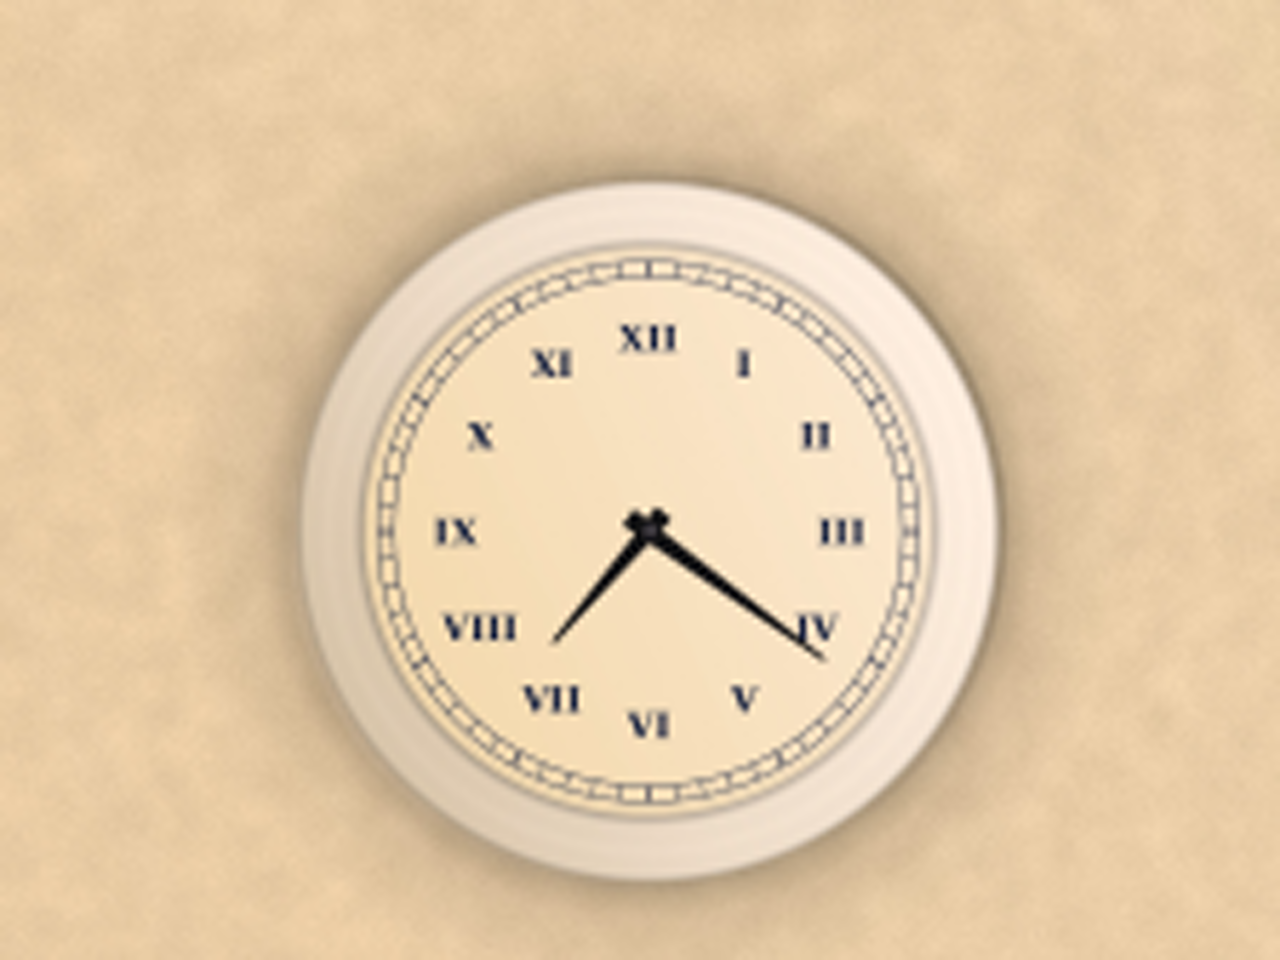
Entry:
h=7 m=21
